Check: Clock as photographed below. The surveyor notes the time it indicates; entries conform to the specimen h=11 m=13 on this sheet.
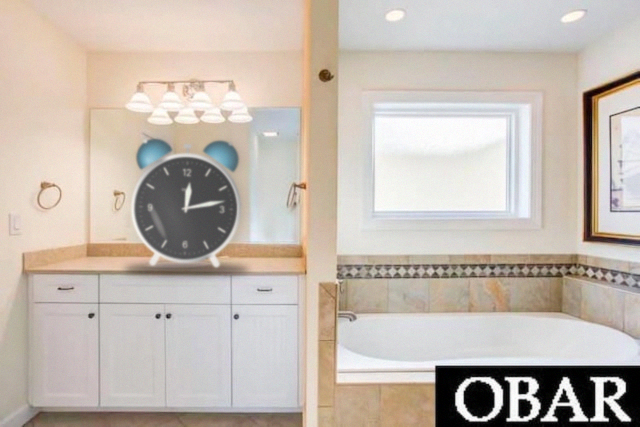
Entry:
h=12 m=13
